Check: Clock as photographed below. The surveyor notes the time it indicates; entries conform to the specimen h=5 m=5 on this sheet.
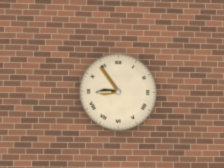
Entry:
h=8 m=54
